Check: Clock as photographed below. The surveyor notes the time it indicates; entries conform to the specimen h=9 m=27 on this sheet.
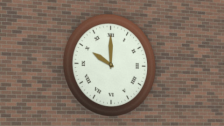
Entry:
h=10 m=0
